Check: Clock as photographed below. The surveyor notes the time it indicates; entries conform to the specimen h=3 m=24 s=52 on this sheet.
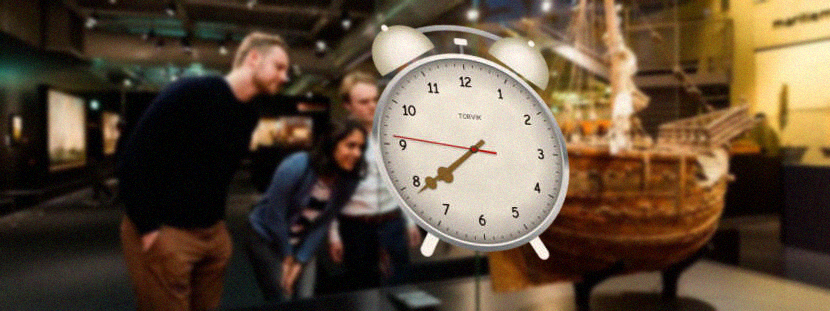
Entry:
h=7 m=38 s=46
